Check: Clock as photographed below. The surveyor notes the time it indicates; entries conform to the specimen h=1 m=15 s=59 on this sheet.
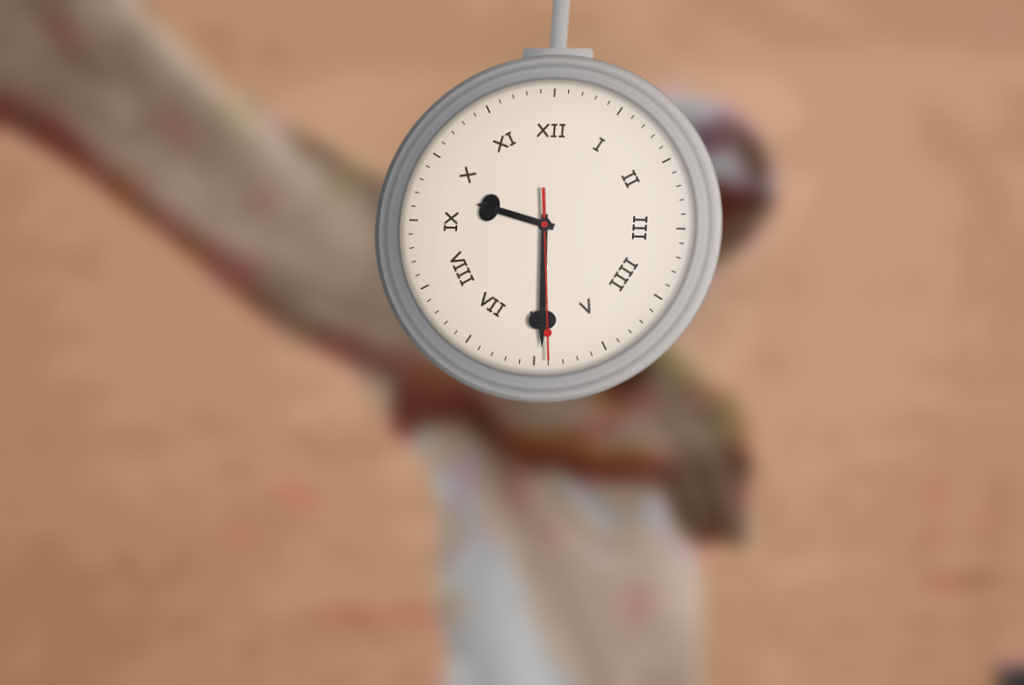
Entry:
h=9 m=29 s=29
